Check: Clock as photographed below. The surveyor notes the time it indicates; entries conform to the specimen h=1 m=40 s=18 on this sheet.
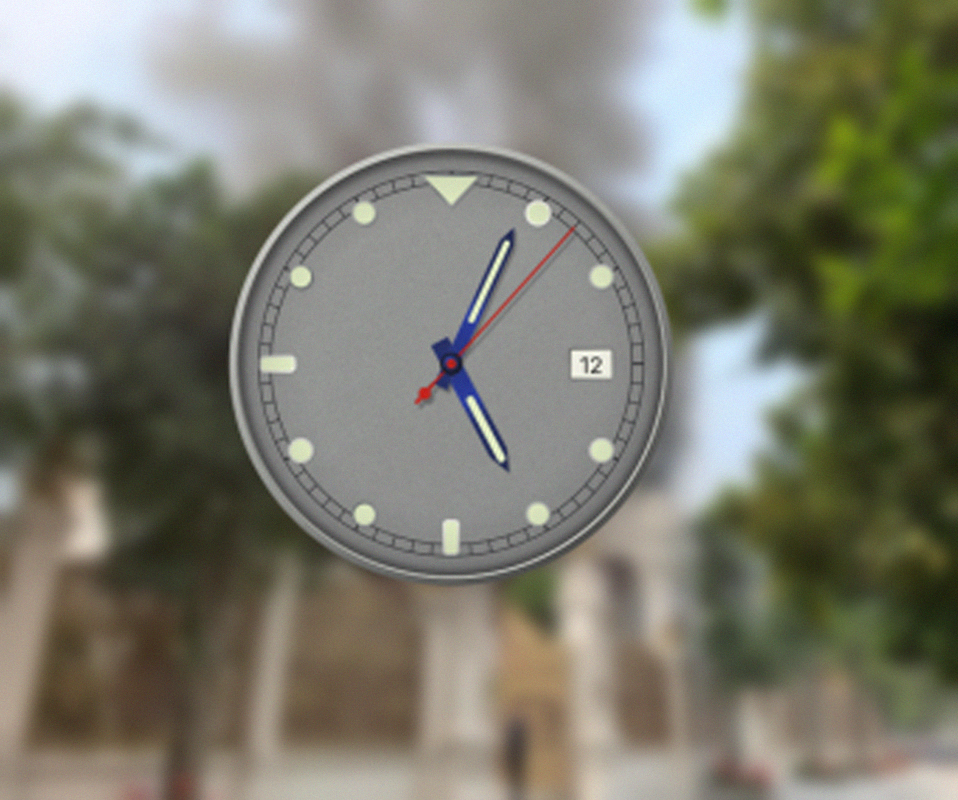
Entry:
h=5 m=4 s=7
